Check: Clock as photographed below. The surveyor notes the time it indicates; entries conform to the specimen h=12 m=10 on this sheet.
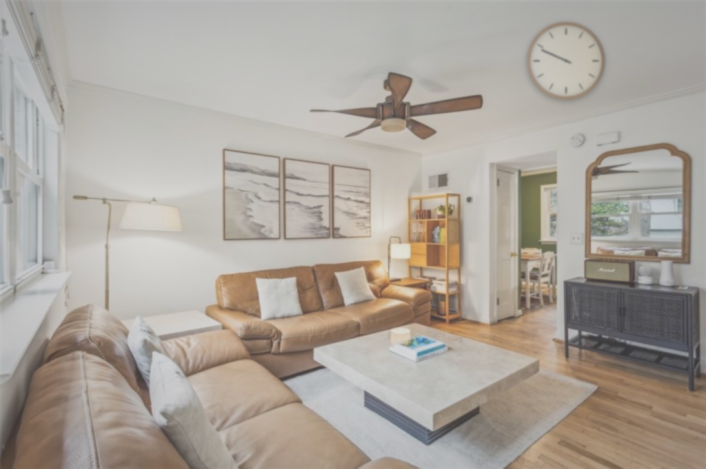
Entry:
h=9 m=49
